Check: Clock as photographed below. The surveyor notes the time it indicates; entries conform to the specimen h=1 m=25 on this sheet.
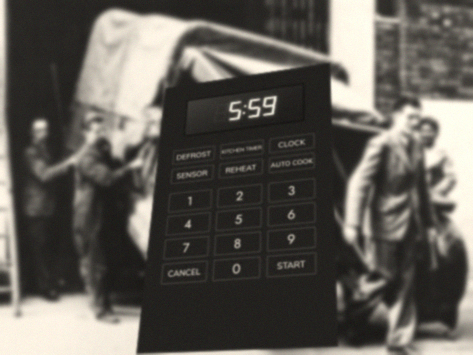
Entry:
h=5 m=59
